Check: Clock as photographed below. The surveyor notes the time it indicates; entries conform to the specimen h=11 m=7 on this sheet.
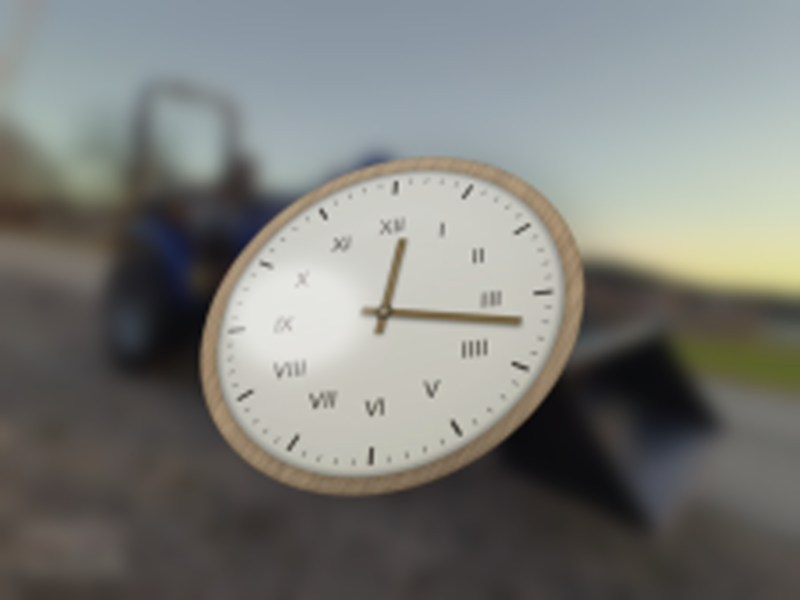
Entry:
h=12 m=17
